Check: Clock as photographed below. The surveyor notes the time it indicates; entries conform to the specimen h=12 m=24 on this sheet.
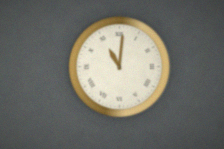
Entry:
h=11 m=1
